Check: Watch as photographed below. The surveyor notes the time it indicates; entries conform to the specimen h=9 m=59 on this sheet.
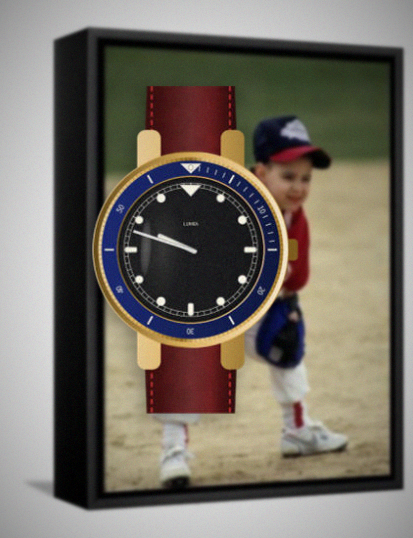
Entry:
h=9 m=48
